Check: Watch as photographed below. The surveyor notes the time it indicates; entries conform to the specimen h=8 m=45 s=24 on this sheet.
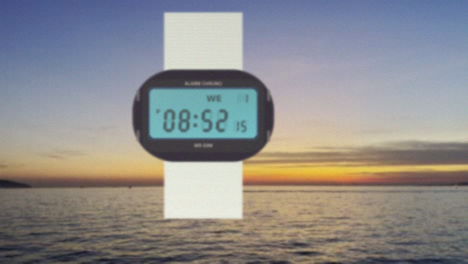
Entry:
h=8 m=52 s=15
